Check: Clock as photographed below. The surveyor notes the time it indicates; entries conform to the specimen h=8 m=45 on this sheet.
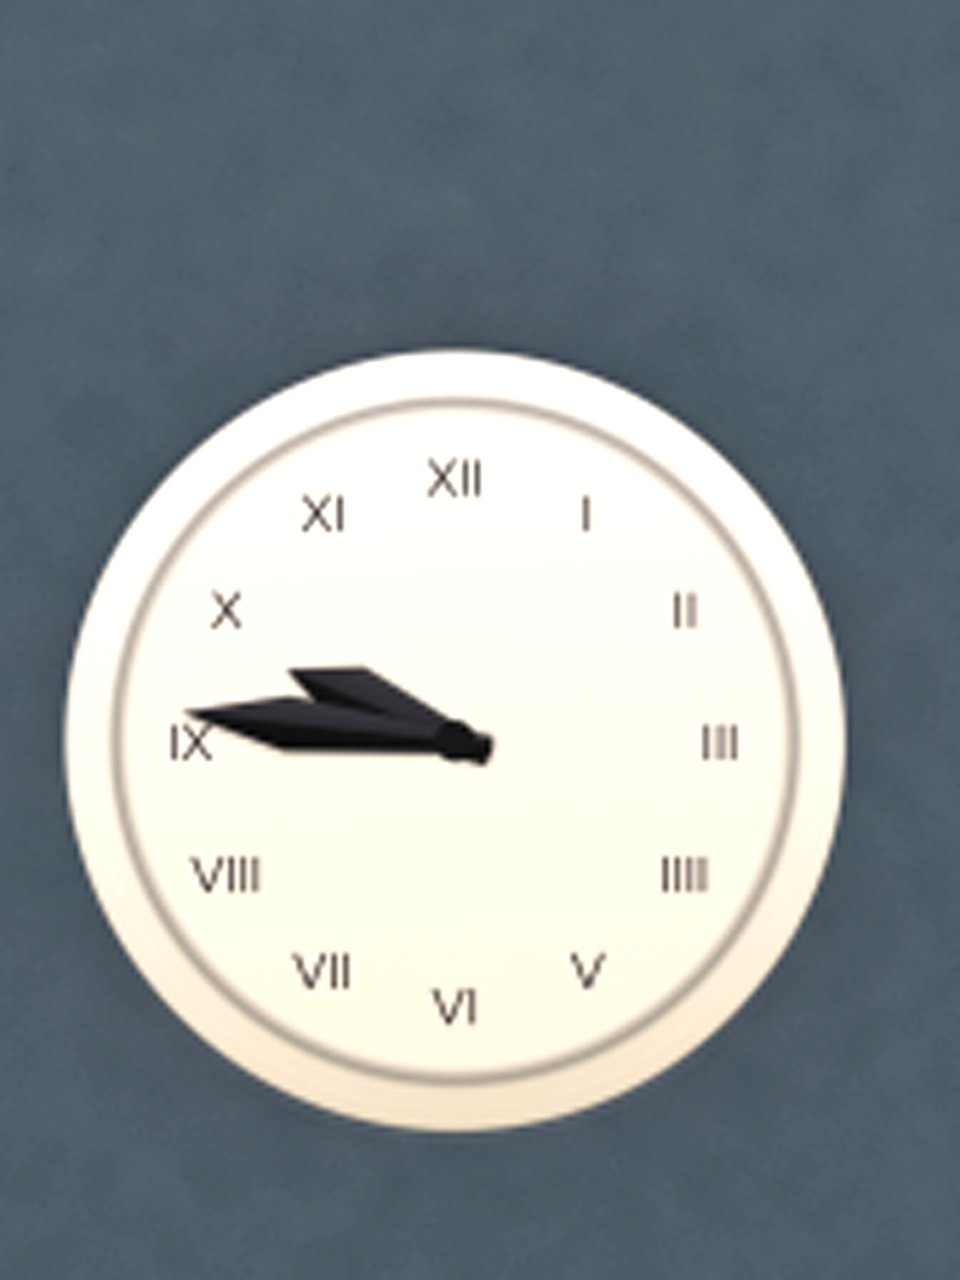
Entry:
h=9 m=46
